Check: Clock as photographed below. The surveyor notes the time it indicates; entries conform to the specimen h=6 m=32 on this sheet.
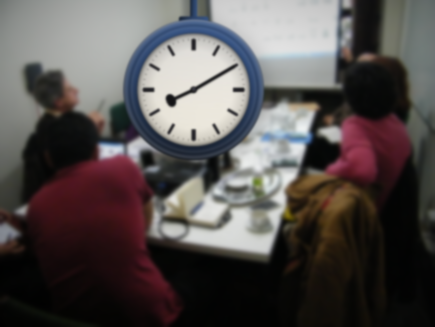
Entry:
h=8 m=10
